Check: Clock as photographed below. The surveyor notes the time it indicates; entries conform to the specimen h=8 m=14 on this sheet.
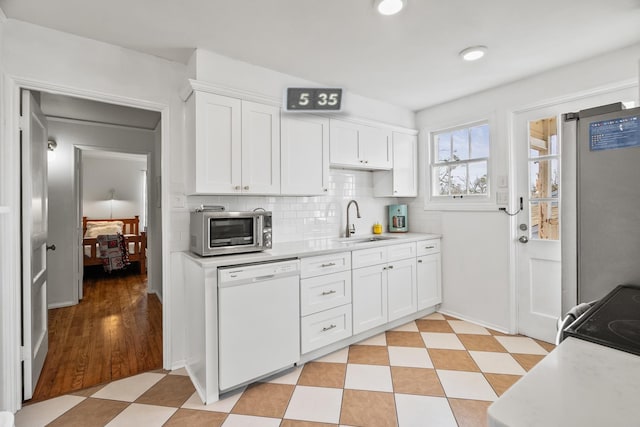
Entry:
h=5 m=35
